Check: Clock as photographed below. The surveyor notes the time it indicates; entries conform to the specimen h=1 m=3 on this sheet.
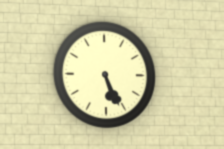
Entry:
h=5 m=26
